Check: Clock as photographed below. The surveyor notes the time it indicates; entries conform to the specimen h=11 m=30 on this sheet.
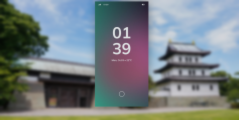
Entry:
h=1 m=39
